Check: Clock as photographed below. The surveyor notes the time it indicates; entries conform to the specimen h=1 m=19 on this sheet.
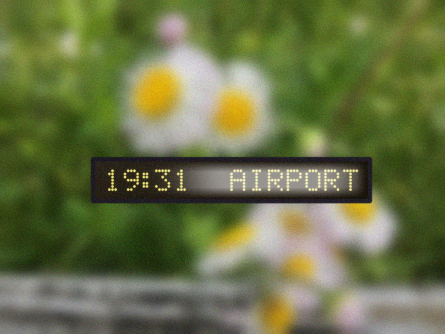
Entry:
h=19 m=31
